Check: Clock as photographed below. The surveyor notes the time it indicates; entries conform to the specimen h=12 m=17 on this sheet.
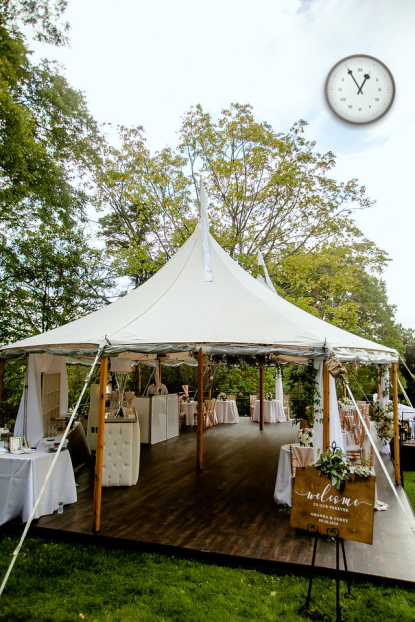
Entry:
h=12 m=55
